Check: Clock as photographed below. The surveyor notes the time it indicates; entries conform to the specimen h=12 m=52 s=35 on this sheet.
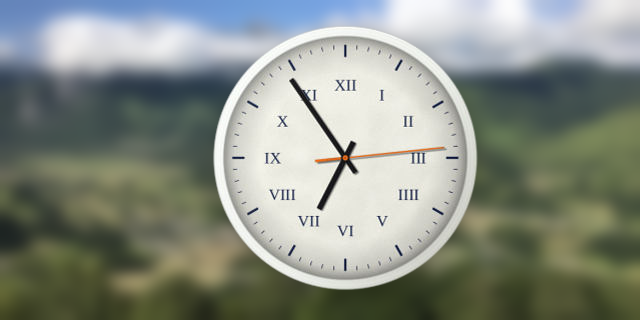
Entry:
h=6 m=54 s=14
